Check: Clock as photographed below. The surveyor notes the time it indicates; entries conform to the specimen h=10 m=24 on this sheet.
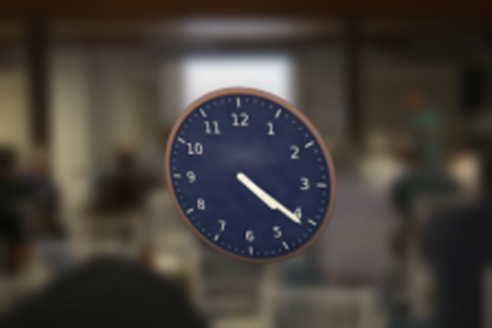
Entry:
h=4 m=21
